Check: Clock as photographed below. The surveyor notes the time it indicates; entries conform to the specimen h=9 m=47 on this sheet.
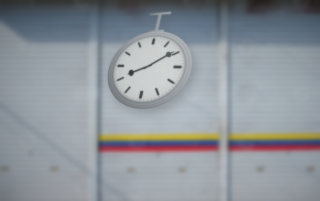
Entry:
h=8 m=9
